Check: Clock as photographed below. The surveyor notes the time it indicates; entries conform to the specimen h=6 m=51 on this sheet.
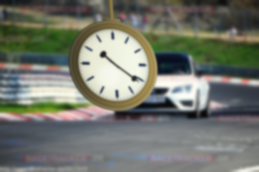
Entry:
h=10 m=21
